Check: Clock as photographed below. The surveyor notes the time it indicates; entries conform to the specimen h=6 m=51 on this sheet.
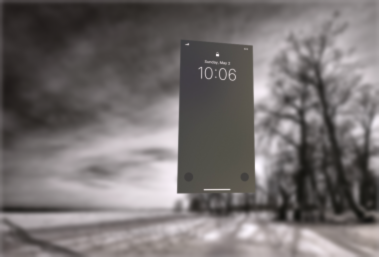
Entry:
h=10 m=6
